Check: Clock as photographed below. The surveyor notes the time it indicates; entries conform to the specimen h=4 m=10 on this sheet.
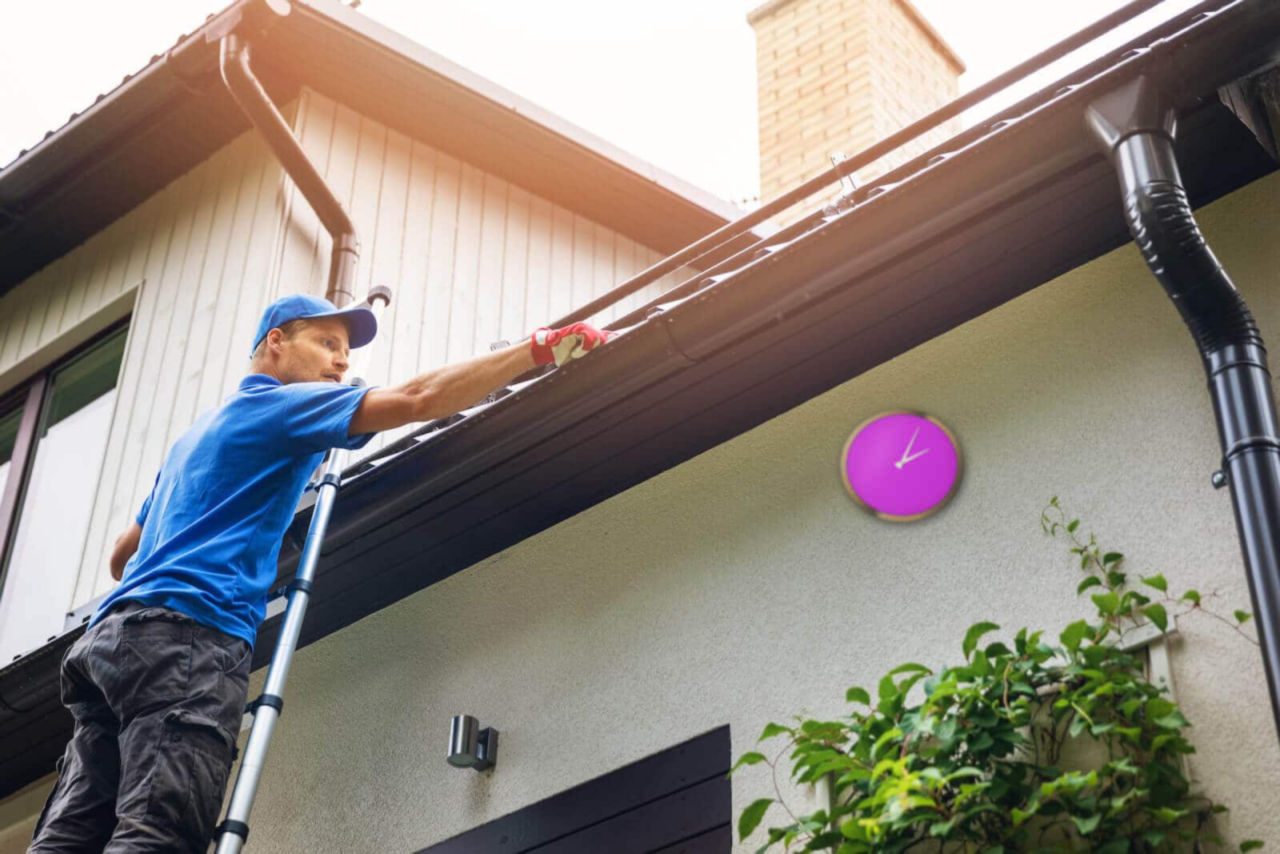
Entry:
h=2 m=4
